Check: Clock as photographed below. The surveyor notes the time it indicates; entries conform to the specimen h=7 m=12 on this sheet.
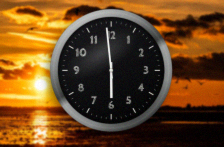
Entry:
h=5 m=59
